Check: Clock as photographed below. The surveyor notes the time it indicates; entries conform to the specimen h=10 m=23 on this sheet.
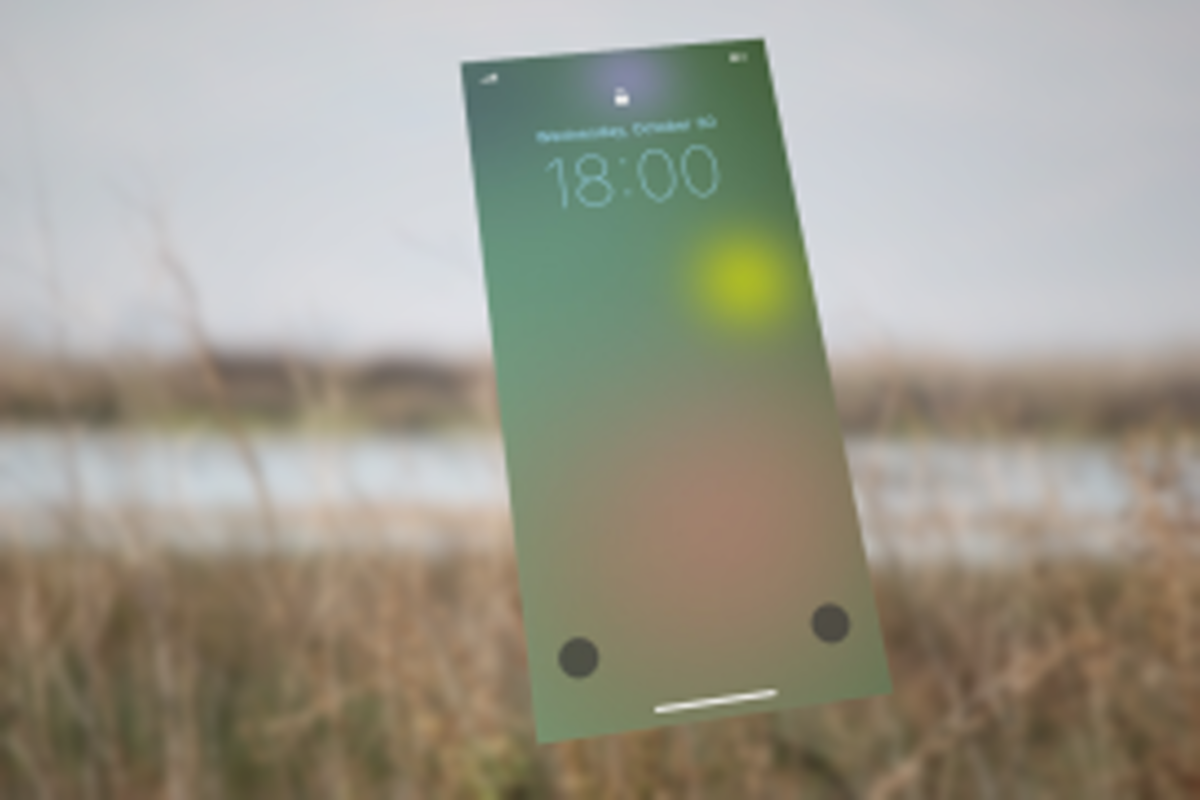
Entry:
h=18 m=0
